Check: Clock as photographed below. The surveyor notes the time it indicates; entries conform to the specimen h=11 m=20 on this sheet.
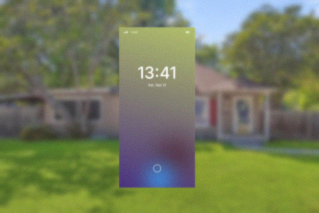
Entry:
h=13 m=41
